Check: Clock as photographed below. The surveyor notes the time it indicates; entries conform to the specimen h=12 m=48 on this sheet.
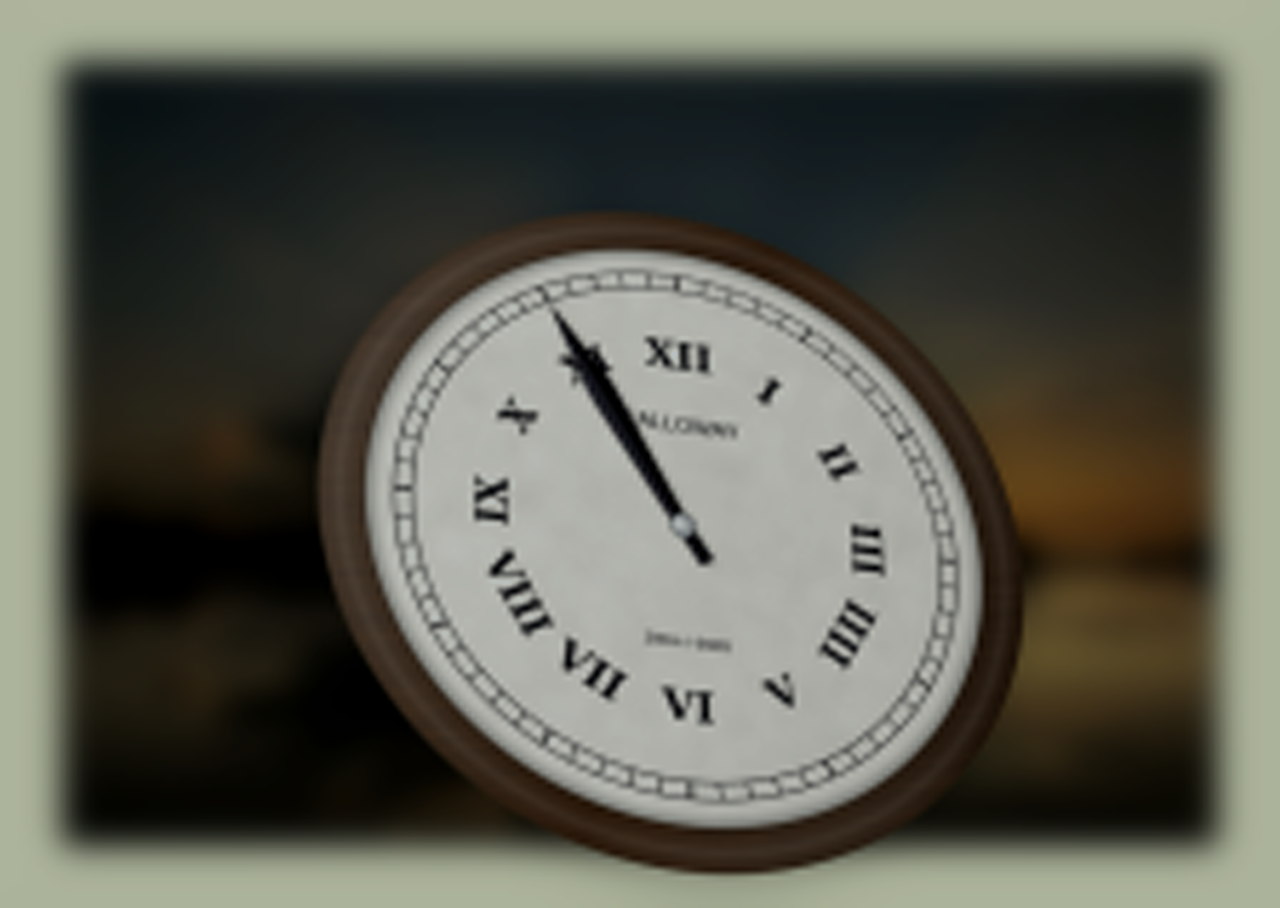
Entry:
h=10 m=55
